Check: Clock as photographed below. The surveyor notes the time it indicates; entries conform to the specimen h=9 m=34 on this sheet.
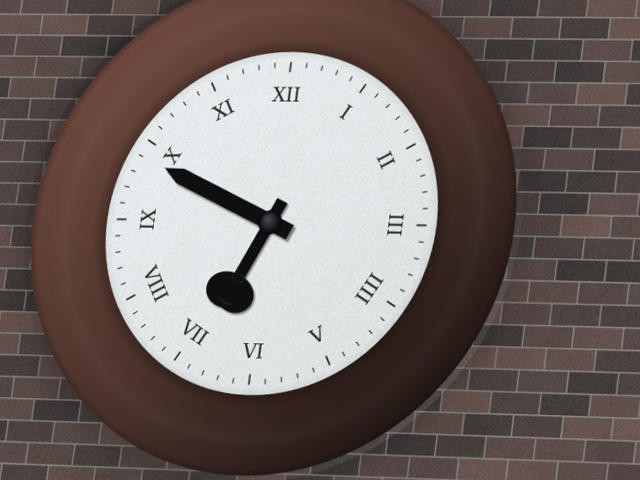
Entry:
h=6 m=49
